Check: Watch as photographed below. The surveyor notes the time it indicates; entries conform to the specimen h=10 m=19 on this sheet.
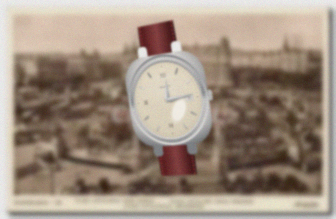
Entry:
h=12 m=14
